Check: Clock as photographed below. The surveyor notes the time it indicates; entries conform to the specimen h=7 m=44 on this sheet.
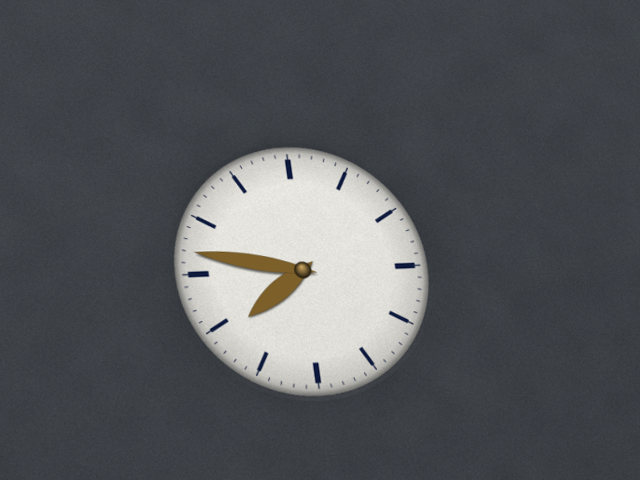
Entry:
h=7 m=47
